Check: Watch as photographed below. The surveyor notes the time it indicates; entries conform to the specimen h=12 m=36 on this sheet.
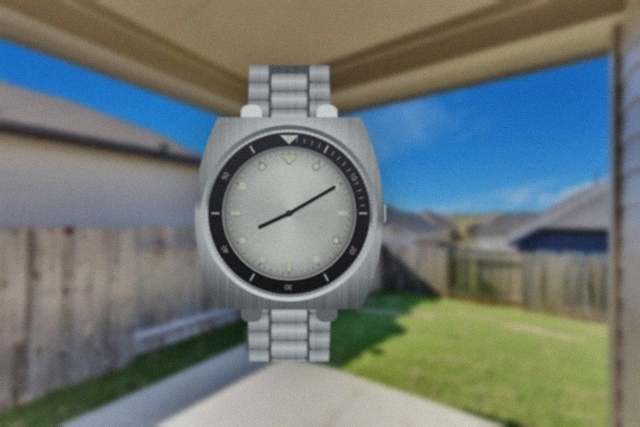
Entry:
h=8 m=10
